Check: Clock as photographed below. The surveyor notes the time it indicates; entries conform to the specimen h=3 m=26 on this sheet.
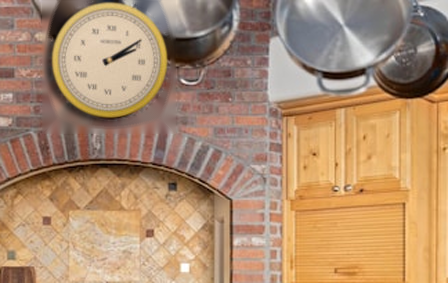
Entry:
h=2 m=9
